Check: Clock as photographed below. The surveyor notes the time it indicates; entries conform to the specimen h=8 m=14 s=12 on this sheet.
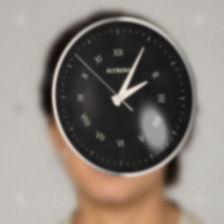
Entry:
h=2 m=4 s=52
